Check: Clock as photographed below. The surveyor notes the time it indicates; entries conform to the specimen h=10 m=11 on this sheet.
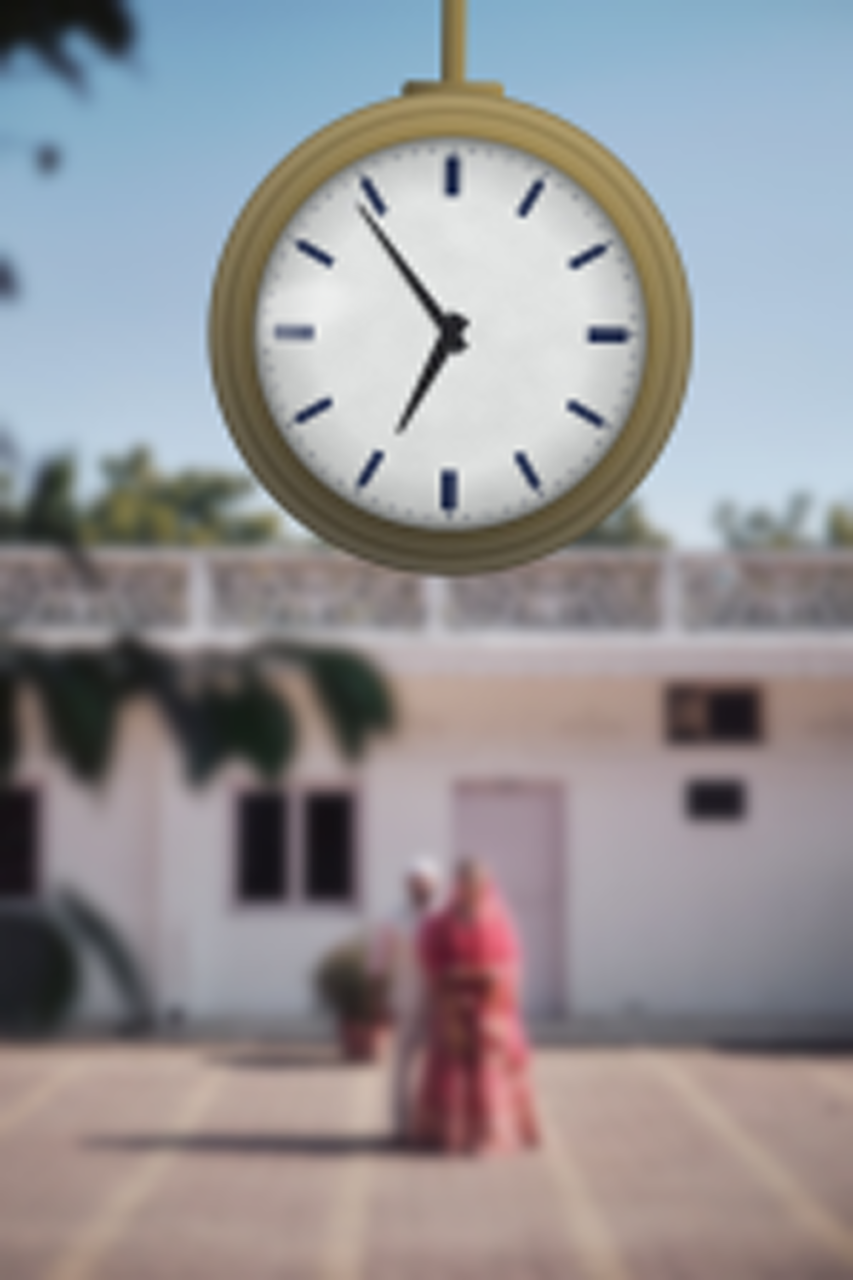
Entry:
h=6 m=54
